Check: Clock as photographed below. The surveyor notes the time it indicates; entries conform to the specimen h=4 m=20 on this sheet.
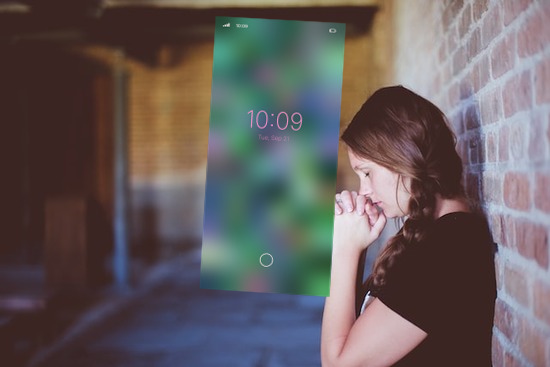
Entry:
h=10 m=9
